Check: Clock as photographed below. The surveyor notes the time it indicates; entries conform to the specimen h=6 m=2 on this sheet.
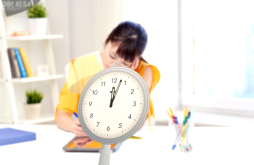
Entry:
h=12 m=3
